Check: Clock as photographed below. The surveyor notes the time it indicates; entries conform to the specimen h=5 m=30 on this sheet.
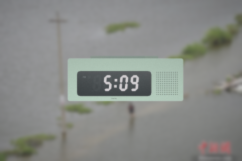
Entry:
h=5 m=9
